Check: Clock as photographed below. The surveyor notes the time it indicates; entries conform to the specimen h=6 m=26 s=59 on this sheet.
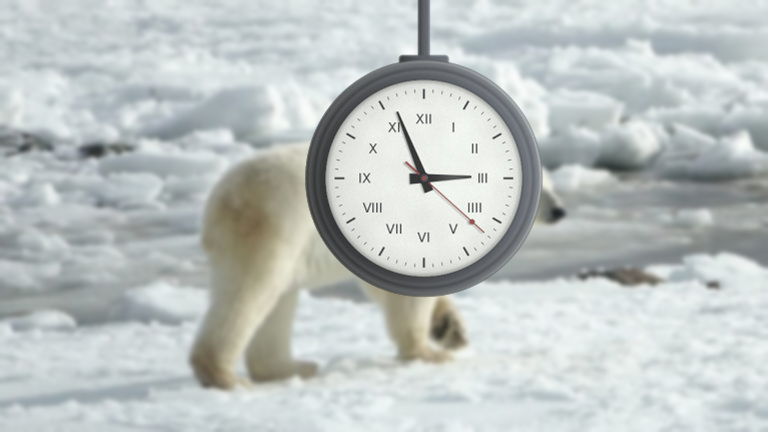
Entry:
h=2 m=56 s=22
